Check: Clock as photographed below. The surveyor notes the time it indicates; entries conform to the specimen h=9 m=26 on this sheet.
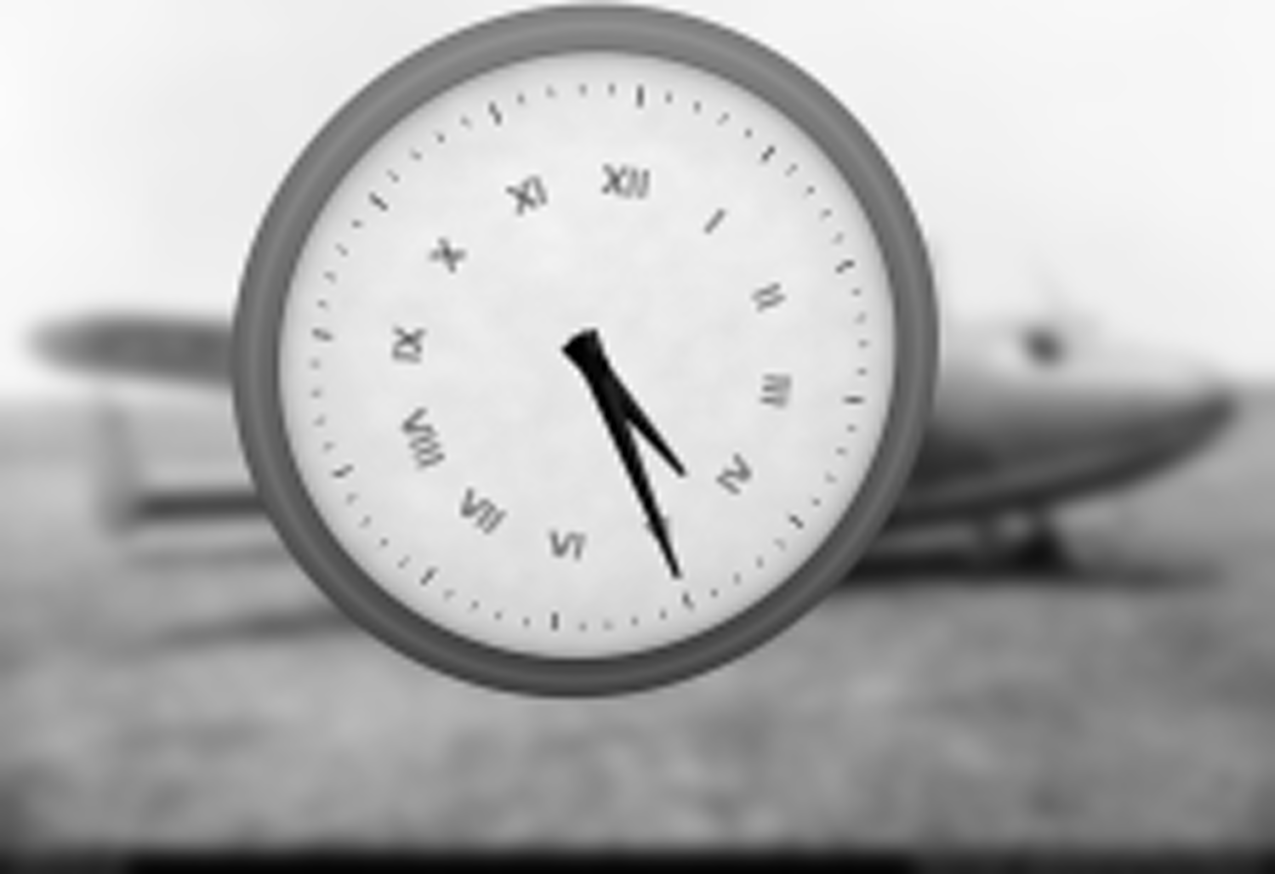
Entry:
h=4 m=25
